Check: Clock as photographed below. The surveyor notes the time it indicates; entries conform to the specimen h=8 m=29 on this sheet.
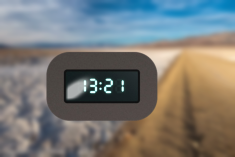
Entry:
h=13 m=21
